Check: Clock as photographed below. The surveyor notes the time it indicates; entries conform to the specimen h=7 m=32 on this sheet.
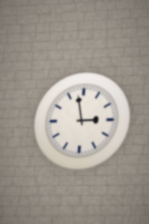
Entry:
h=2 m=58
